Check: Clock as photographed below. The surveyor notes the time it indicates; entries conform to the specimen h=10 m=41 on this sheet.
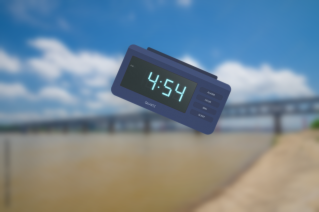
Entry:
h=4 m=54
